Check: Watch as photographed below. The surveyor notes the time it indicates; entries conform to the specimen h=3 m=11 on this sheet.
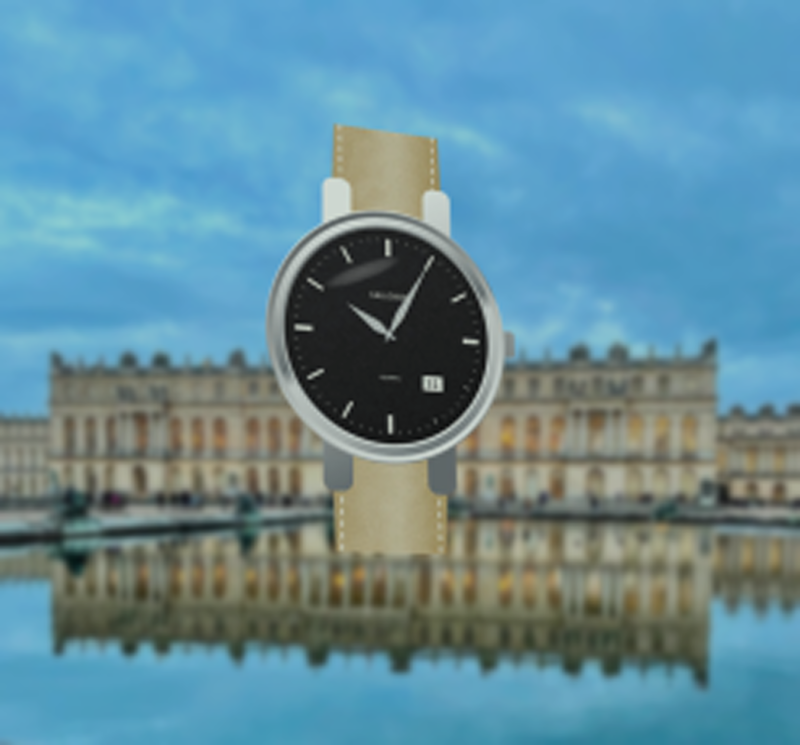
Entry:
h=10 m=5
